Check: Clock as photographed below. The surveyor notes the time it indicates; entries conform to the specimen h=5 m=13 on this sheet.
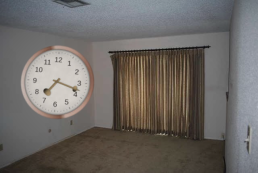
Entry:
h=7 m=18
